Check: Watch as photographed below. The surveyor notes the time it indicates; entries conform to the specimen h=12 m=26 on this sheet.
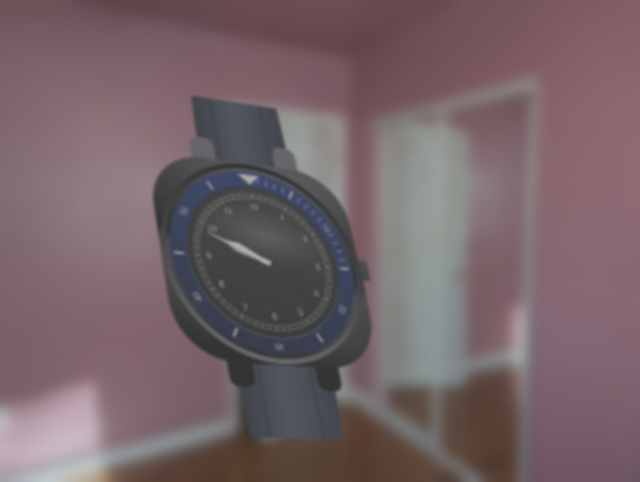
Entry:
h=9 m=49
